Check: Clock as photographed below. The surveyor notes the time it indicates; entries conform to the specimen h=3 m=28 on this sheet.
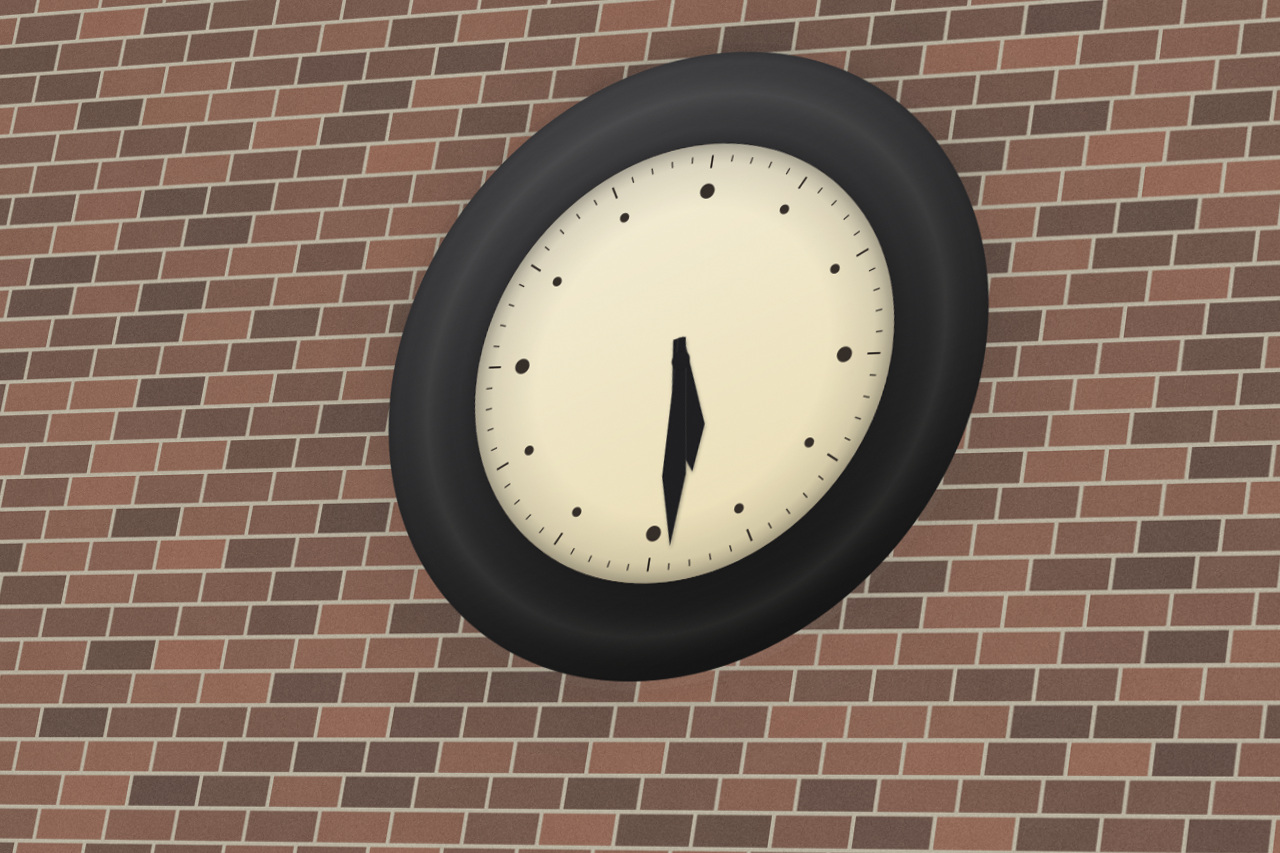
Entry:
h=5 m=29
